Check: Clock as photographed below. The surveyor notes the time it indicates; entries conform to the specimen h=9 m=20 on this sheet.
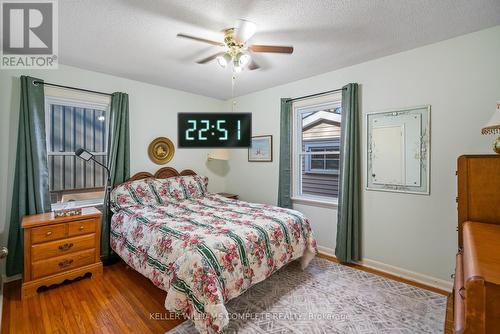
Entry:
h=22 m=51
